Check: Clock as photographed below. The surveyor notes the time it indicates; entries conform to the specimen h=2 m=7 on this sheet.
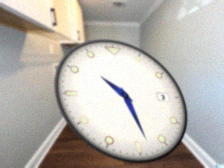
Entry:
h=10 m=28
